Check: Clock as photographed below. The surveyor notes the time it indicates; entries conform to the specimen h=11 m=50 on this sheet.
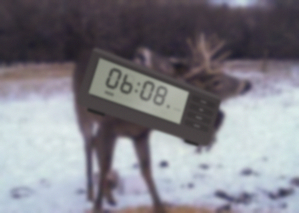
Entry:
h=6 m=8
